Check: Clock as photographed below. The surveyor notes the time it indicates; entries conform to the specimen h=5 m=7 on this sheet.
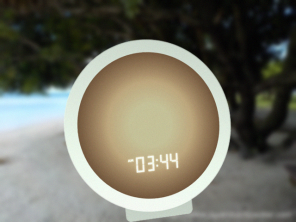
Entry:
h=3 m=44
